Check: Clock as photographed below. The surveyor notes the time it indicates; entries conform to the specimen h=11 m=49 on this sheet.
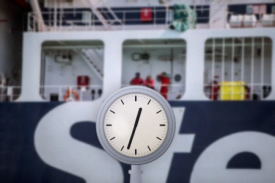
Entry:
h=12 m=33
